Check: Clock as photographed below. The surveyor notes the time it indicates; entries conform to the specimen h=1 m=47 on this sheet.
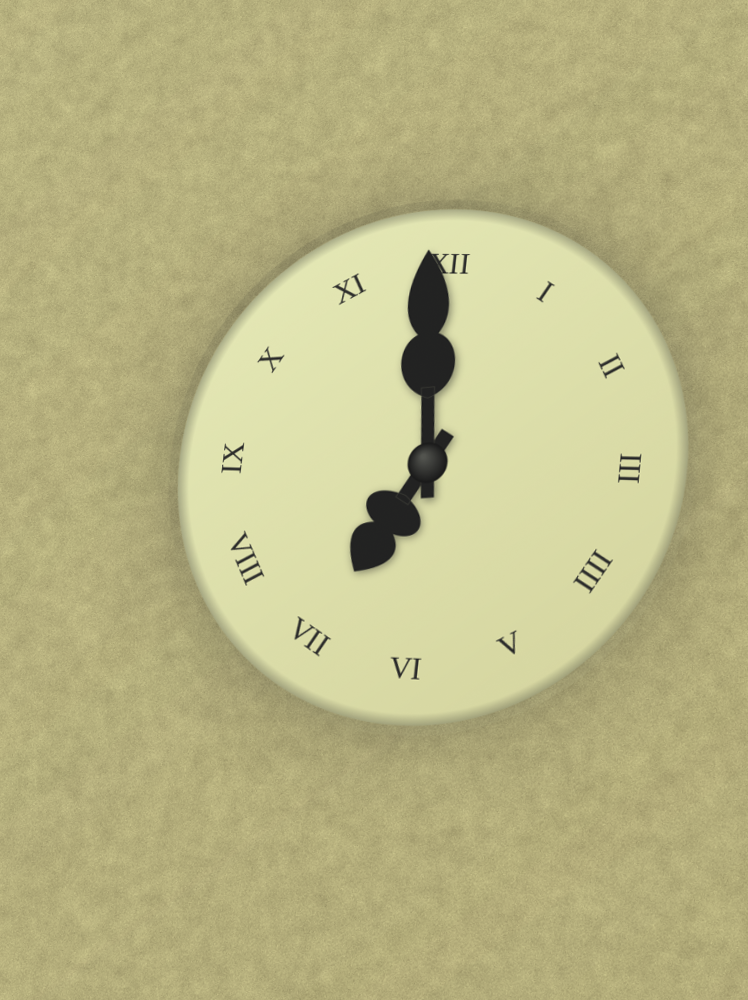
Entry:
h=6 m=59
